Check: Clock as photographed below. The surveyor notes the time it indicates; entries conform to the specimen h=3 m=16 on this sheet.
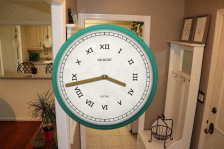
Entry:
h=3 m=43
